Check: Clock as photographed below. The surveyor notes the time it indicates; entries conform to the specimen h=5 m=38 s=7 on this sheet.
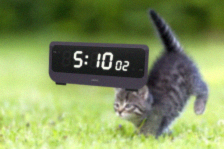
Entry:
h=5 m=10 s=2
